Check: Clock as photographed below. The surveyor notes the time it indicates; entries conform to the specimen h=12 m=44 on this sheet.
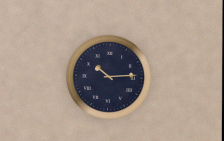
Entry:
h=10 m=14
